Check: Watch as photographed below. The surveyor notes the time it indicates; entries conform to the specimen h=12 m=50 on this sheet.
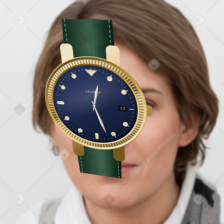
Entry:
h=12 m=27
